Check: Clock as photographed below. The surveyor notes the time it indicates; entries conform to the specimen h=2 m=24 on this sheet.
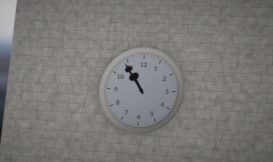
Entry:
h=10 m=54
